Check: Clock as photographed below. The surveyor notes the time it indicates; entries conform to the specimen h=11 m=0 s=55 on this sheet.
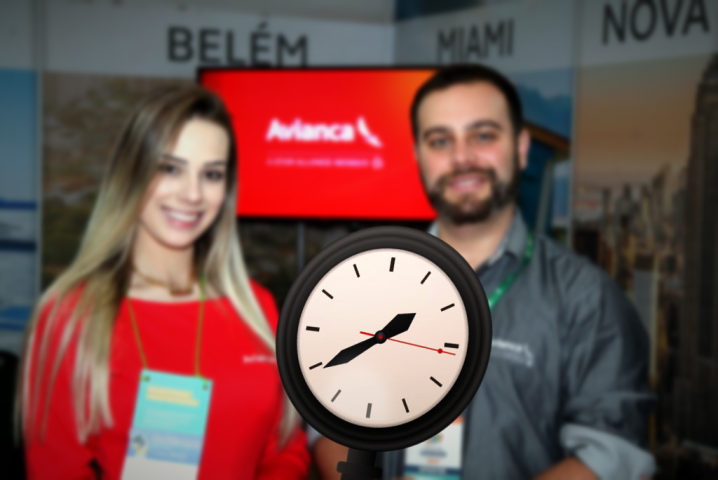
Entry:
h=1 m=39 s=16
